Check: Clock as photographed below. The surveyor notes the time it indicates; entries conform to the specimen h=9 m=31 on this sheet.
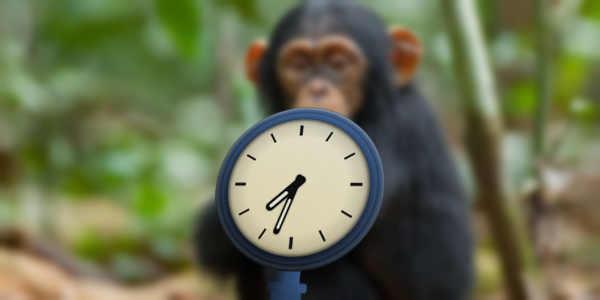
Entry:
h=7 m=33
